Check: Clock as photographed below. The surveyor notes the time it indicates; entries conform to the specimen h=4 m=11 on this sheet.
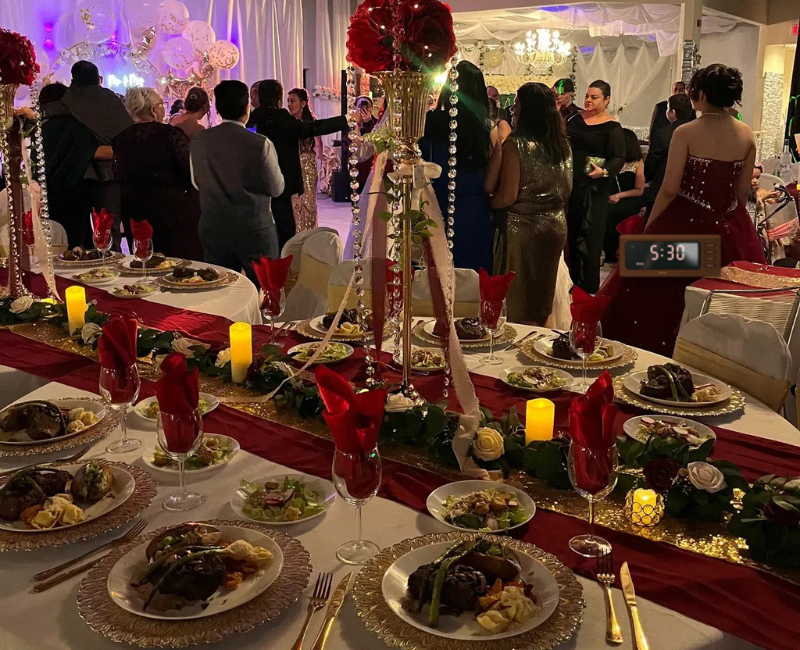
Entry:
h=5 m=30
